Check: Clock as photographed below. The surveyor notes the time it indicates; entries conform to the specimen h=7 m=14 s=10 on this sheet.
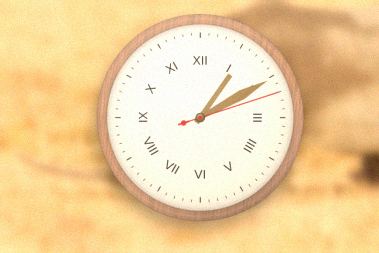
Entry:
h=1 m=10 s=12
